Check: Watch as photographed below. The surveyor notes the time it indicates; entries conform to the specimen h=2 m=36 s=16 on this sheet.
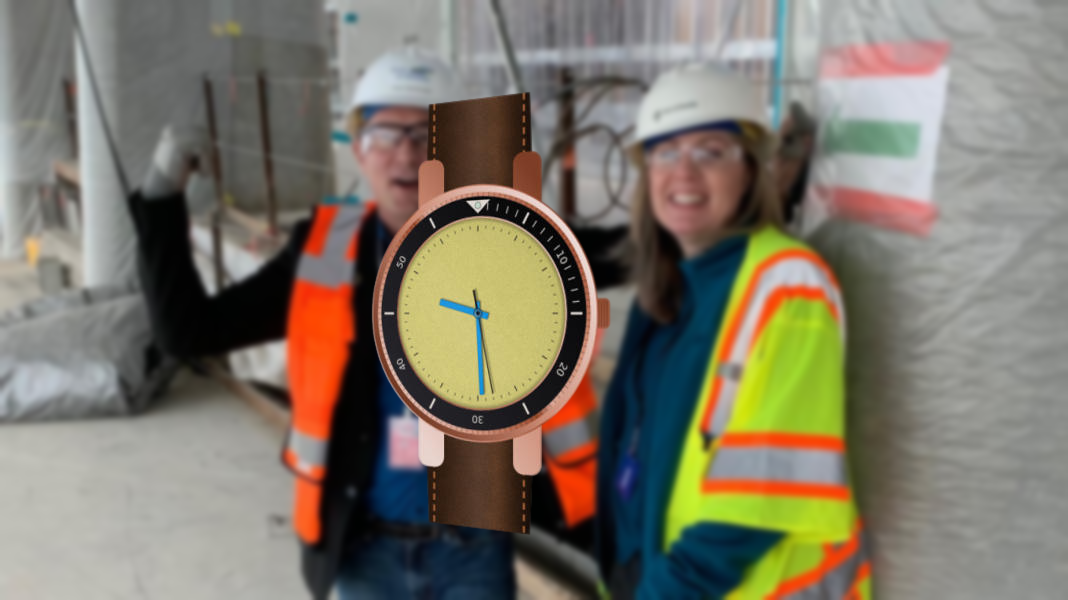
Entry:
h=9 m=29 s=28
